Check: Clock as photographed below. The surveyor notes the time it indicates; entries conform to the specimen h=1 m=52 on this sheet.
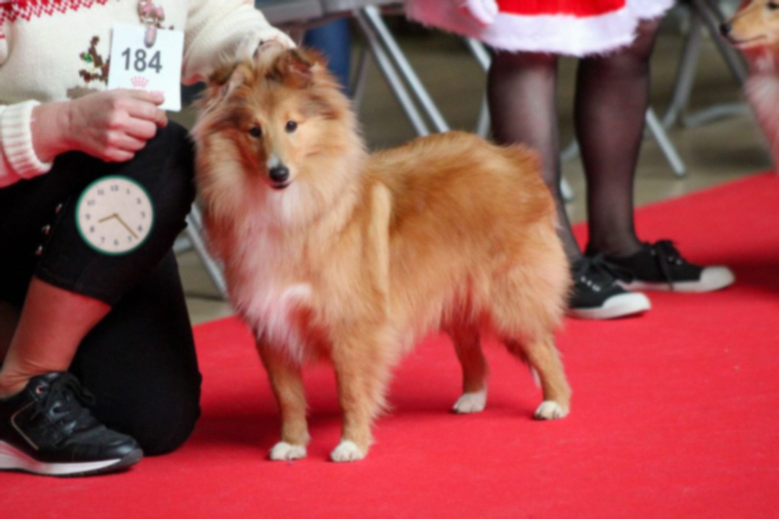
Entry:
h=8 m=23
